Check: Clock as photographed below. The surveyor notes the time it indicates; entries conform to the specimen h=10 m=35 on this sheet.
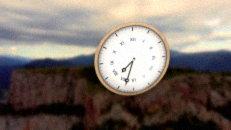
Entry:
h=7 m=33
